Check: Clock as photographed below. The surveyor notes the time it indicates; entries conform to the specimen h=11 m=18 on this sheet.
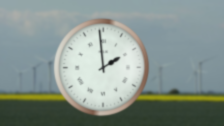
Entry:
h=1 m=59
